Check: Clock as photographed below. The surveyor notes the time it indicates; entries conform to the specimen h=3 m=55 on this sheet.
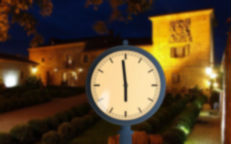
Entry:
h=5 m=59
